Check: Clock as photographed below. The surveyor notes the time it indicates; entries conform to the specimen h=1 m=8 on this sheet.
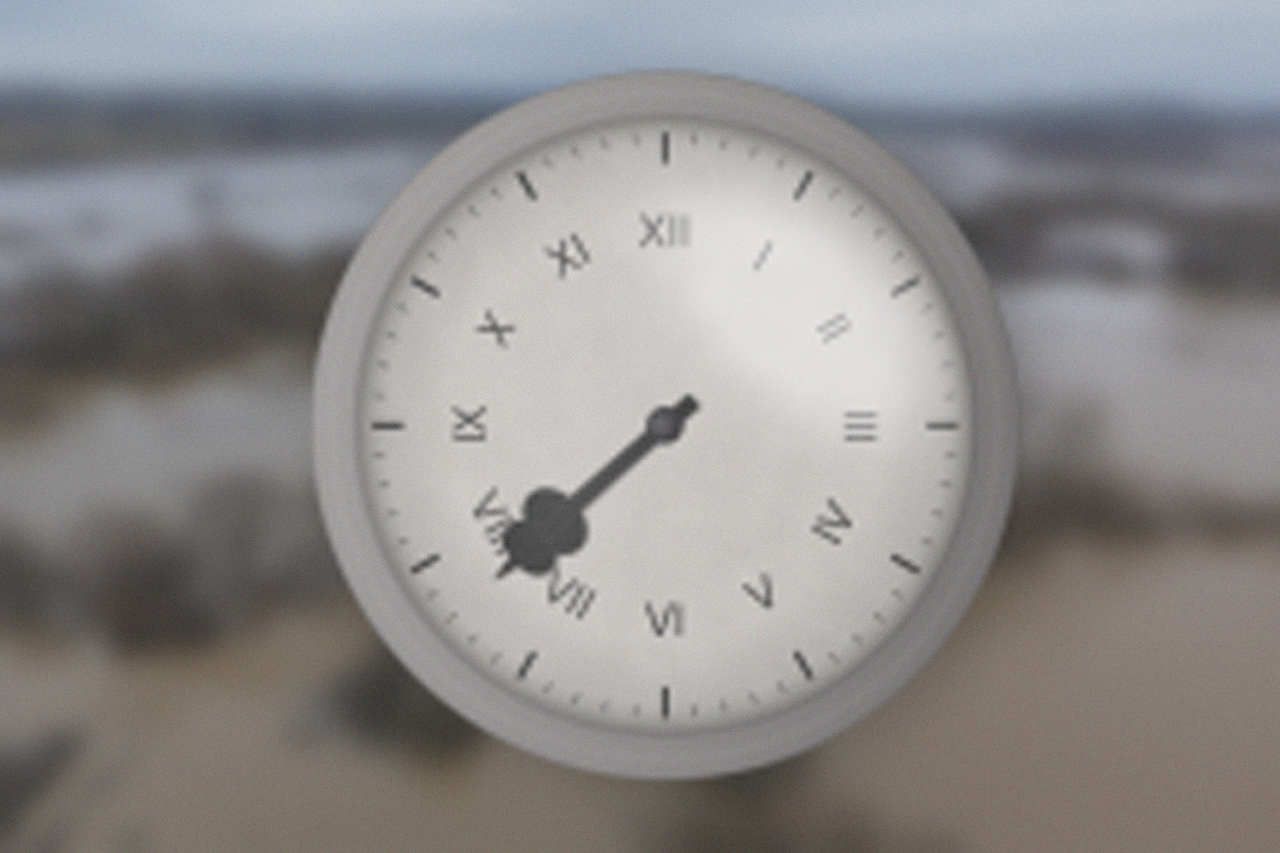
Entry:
h=7 m=38
